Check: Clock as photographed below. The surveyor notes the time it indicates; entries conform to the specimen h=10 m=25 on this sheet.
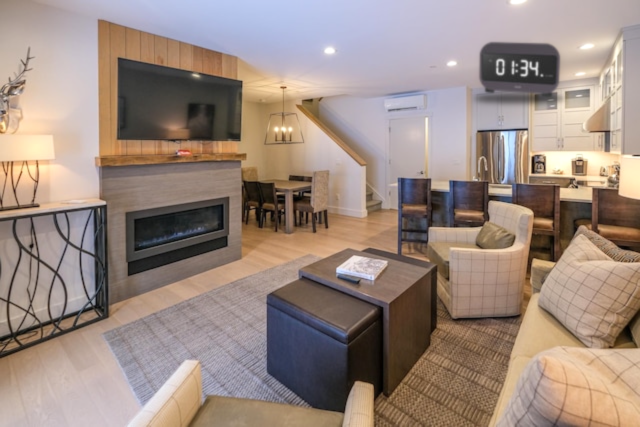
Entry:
h=1 m=34
